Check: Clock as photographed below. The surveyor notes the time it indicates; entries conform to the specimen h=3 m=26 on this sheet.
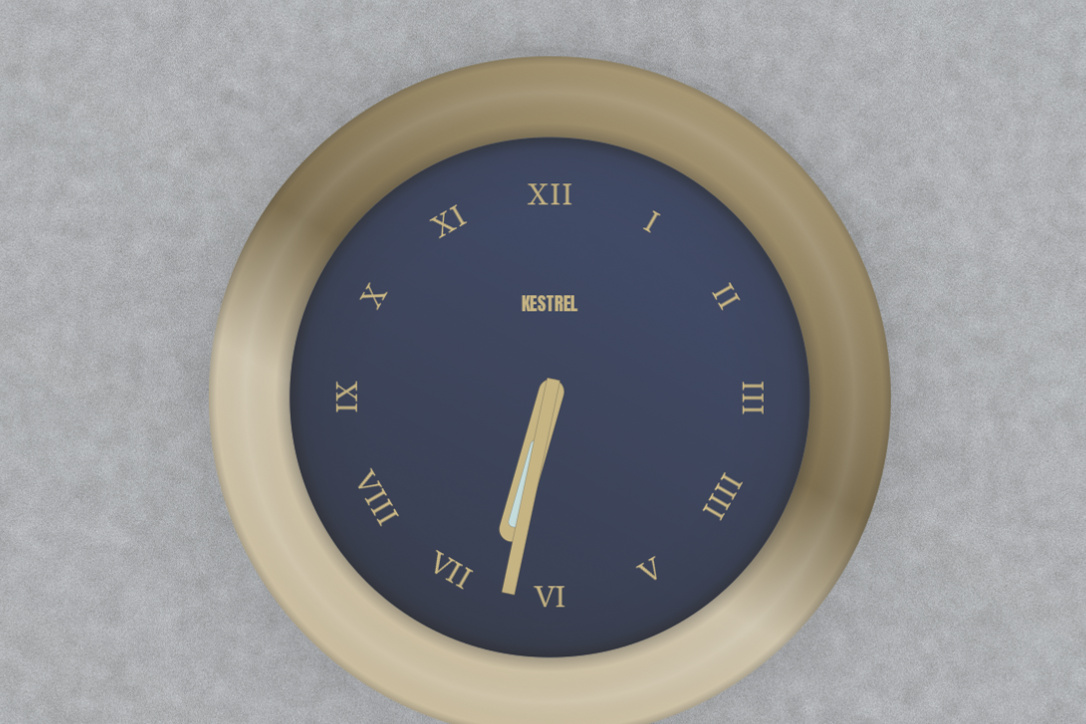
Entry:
h=6 m=32
